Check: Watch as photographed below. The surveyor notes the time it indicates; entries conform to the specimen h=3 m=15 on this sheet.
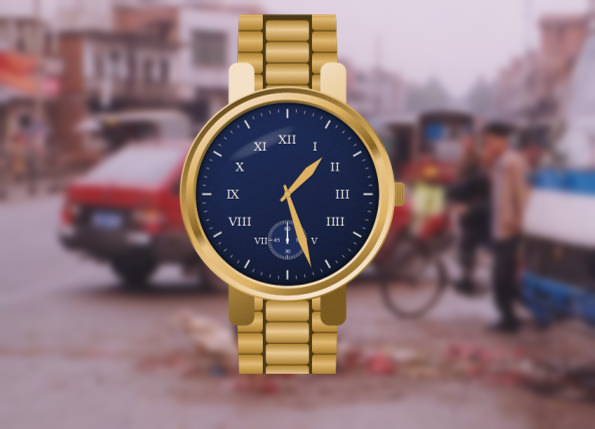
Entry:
h=1 m=27
